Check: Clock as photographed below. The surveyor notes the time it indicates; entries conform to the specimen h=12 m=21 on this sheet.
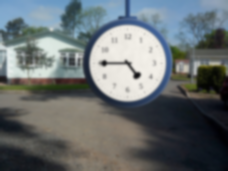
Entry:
h=4 m=45
